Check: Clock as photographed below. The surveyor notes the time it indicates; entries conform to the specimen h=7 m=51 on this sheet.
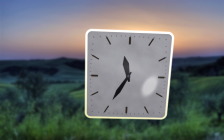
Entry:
h=11 m=35
